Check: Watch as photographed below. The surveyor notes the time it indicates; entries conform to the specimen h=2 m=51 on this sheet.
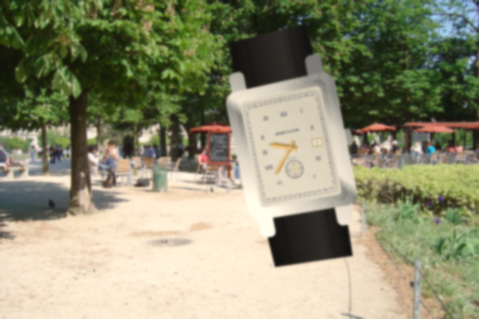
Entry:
h=9 m=37
